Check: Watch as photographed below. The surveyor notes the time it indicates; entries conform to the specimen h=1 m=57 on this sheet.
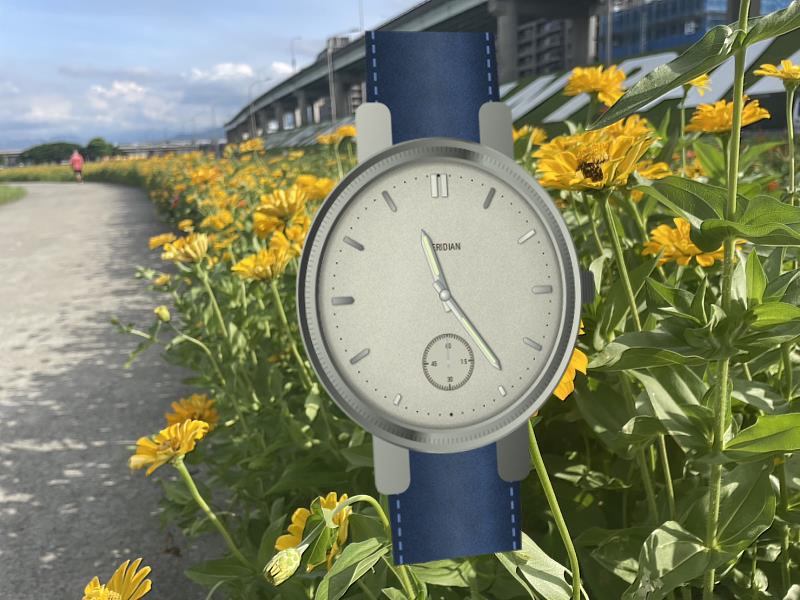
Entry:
h=11 m=24
